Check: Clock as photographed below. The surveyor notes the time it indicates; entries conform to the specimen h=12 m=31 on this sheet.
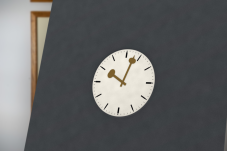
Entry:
h=10 m=3
